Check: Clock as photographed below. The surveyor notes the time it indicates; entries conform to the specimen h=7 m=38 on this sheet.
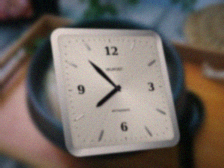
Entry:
h=7 m=53
